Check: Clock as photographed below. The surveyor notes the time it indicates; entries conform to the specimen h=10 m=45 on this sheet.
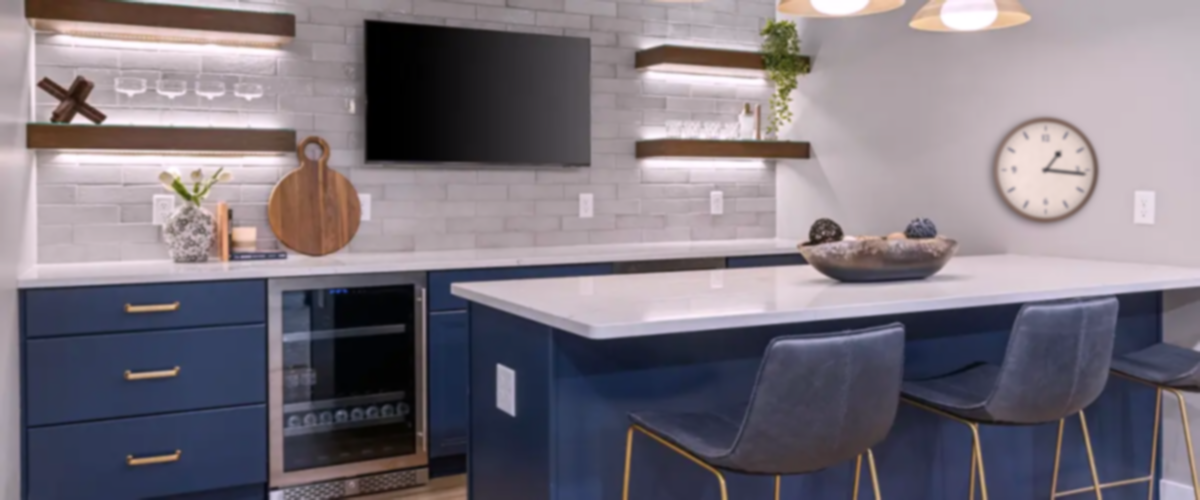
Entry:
h=1 m=16
